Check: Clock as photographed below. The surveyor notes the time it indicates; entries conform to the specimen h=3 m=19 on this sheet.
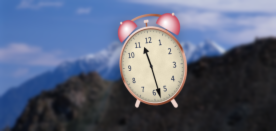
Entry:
h=11 m=28
